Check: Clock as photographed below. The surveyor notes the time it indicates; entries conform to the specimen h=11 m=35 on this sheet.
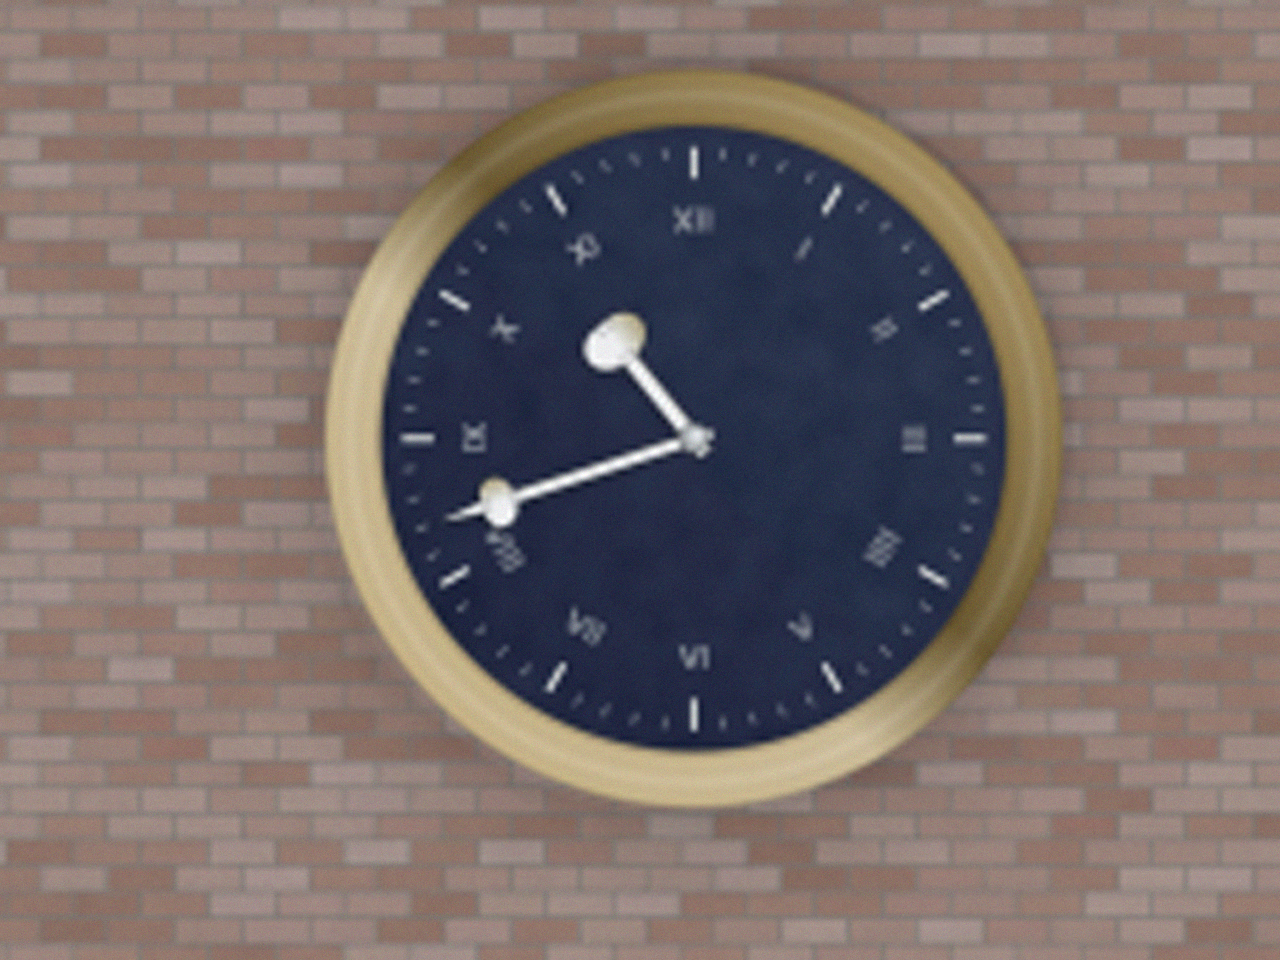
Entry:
h=10 m=42
